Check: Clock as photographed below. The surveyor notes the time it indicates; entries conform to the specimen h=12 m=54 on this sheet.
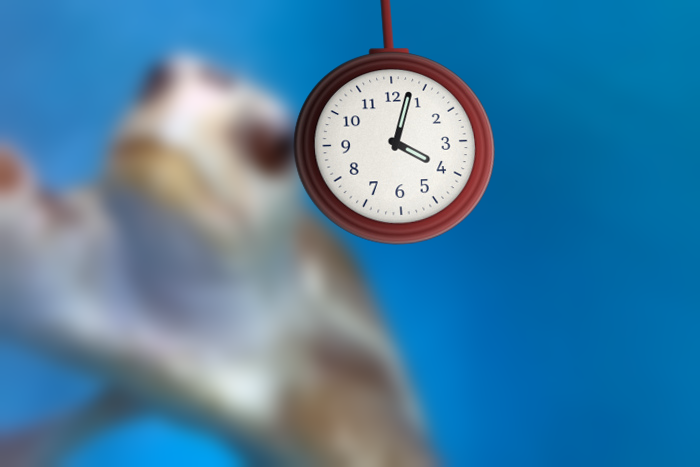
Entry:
h=4 m=3
